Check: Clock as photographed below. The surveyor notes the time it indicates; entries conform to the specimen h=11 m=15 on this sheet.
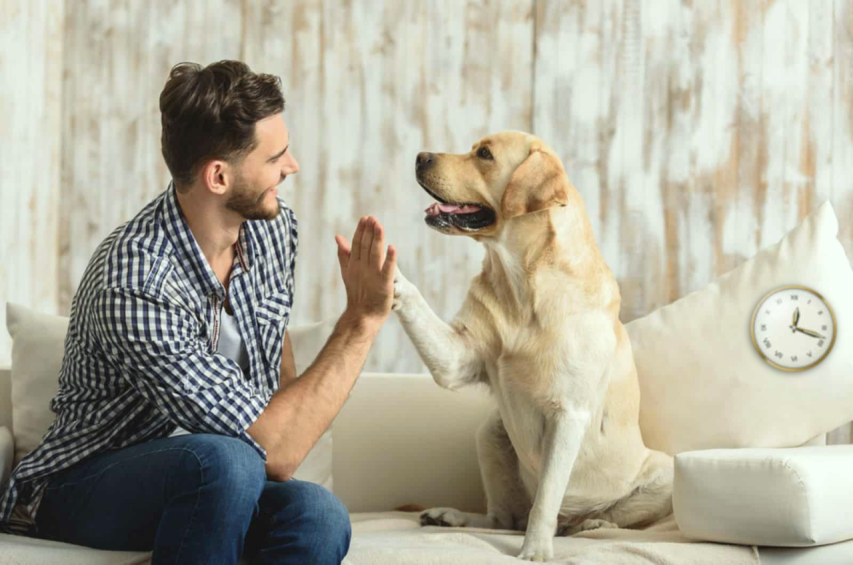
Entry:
h=12 m=18
